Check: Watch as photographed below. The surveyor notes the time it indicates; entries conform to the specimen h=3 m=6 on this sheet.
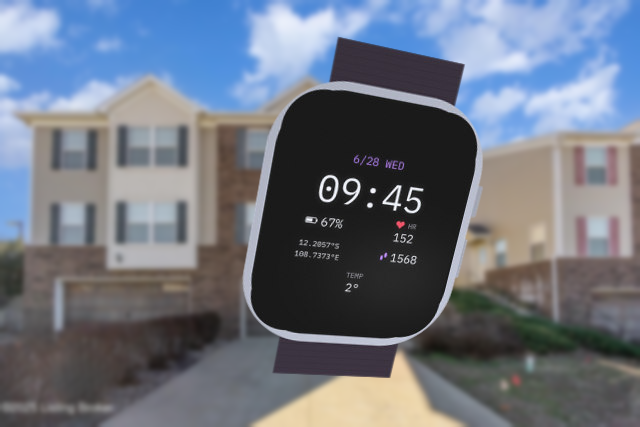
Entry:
h=9 m=45
